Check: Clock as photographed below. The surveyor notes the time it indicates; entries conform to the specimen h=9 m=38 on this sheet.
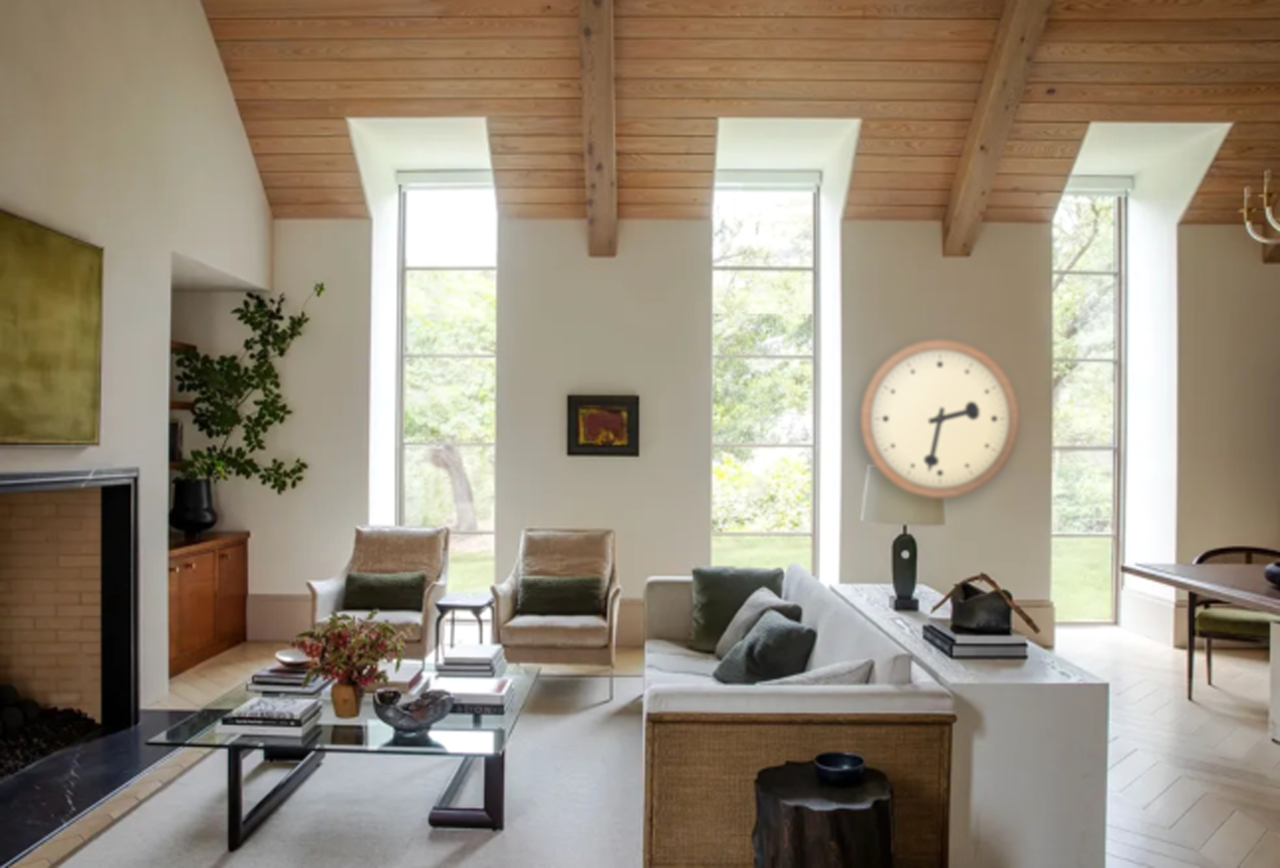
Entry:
h=2 m=32
